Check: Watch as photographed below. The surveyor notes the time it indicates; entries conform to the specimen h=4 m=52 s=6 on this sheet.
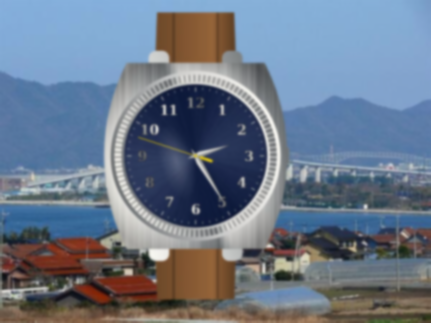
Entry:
h=2 m=24 s=48
